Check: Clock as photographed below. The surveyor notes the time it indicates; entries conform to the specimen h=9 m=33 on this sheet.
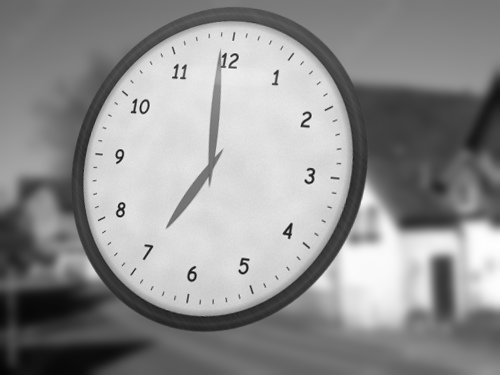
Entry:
h=6 m=59
